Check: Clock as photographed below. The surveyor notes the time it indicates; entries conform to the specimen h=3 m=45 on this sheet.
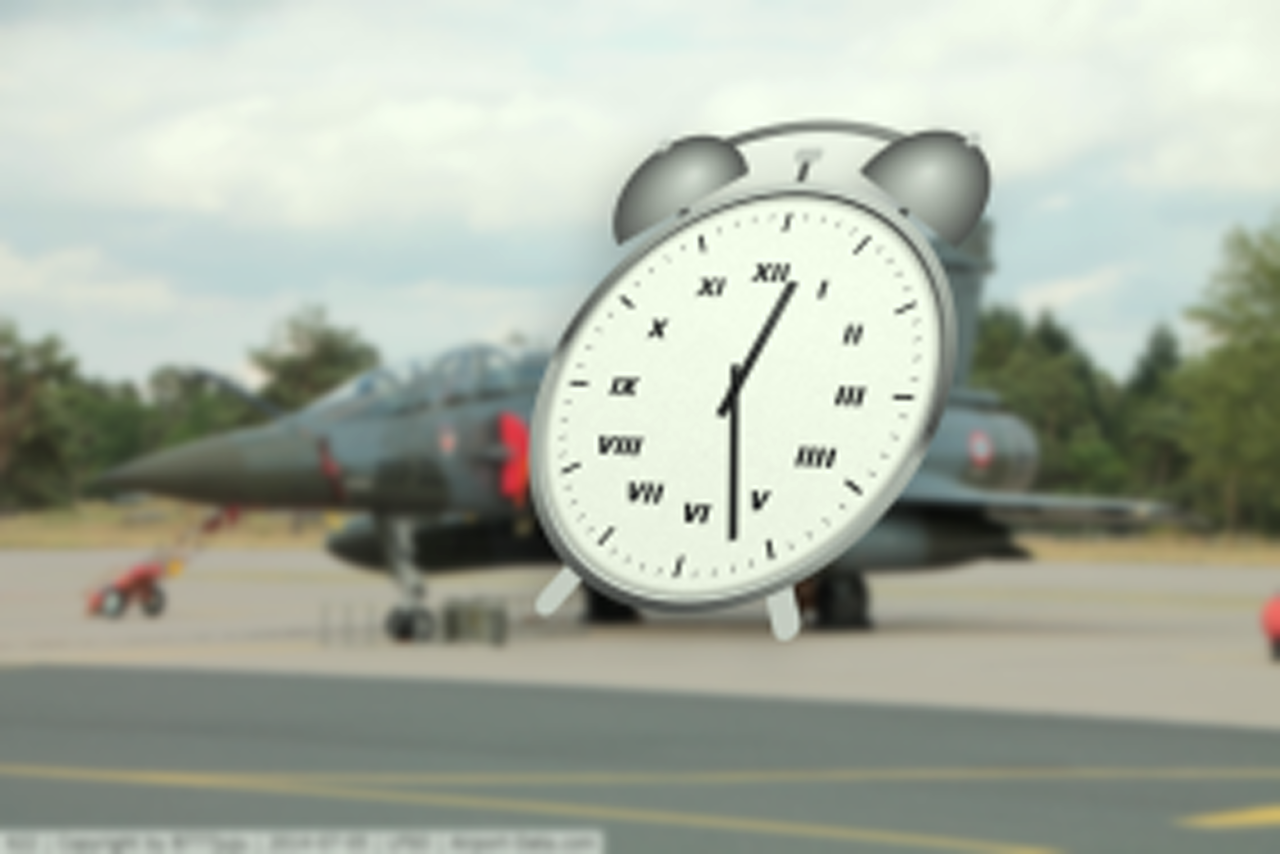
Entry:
h=12 m=27
